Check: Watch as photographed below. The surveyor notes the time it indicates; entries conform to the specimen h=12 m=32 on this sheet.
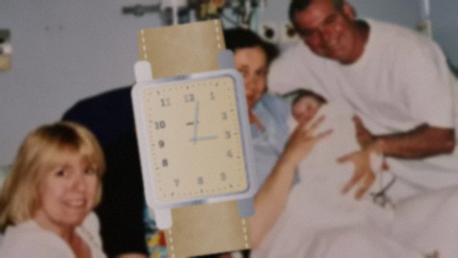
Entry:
h=3 m=2
